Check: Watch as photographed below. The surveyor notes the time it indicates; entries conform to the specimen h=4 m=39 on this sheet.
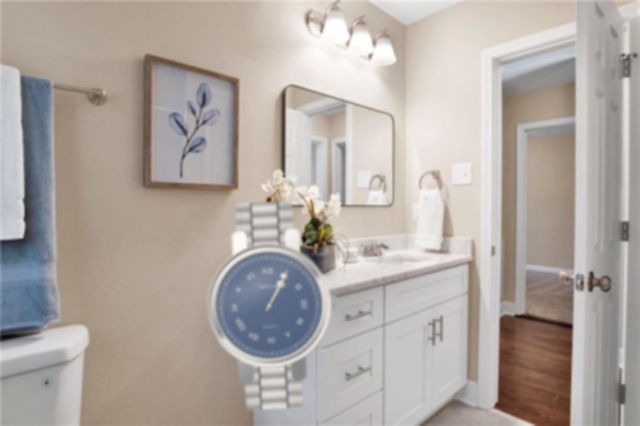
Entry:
h=1 m=5
